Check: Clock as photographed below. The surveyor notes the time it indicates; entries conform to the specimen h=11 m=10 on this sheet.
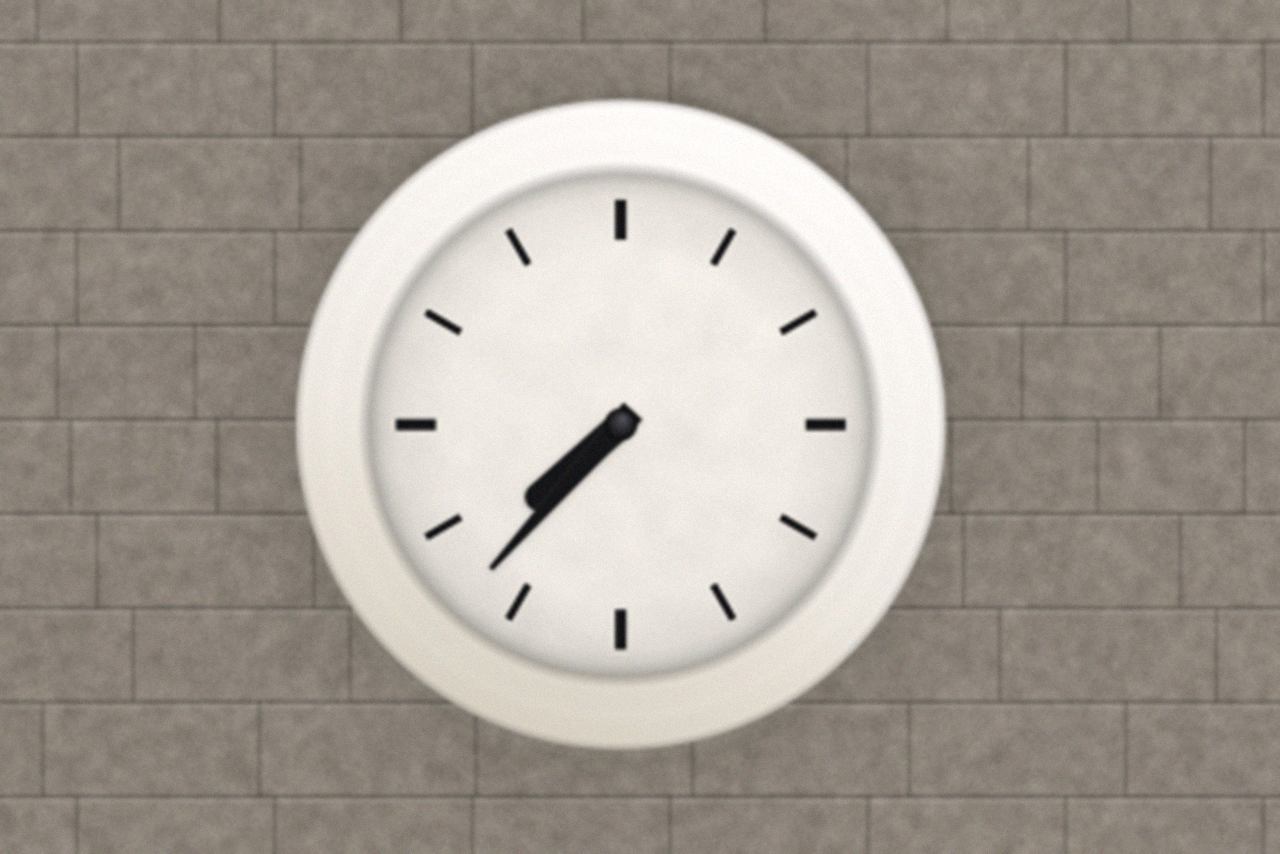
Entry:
h=7 m=37
